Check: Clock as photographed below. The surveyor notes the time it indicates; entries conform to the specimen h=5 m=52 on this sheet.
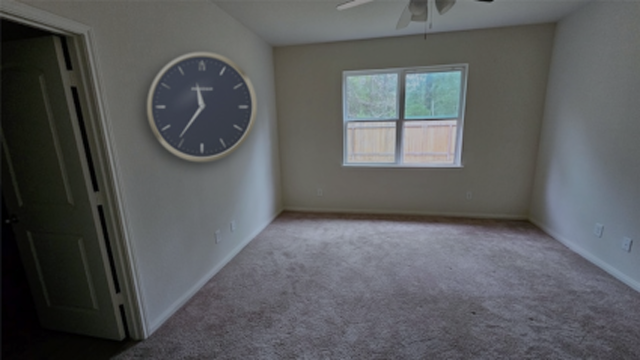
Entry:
h=11 m=36
